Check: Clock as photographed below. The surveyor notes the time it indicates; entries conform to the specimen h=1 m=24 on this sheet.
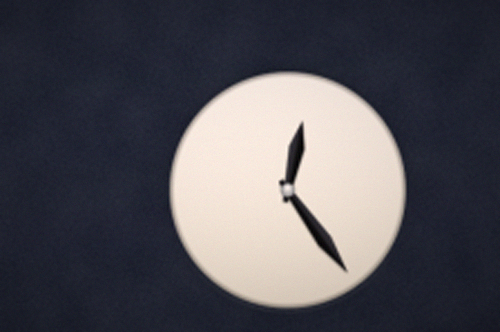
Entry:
h=12 m=24
